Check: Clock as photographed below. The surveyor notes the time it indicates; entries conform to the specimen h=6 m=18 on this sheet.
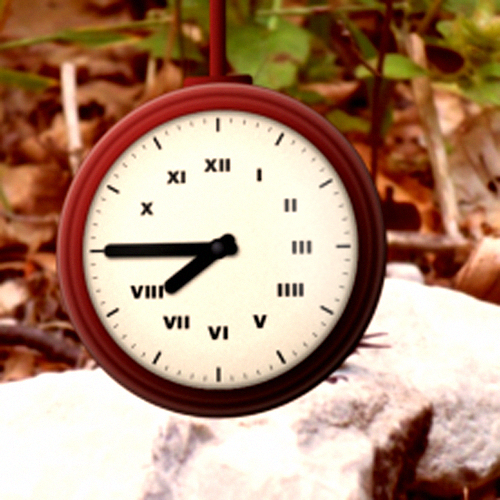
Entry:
h=7 m=45
